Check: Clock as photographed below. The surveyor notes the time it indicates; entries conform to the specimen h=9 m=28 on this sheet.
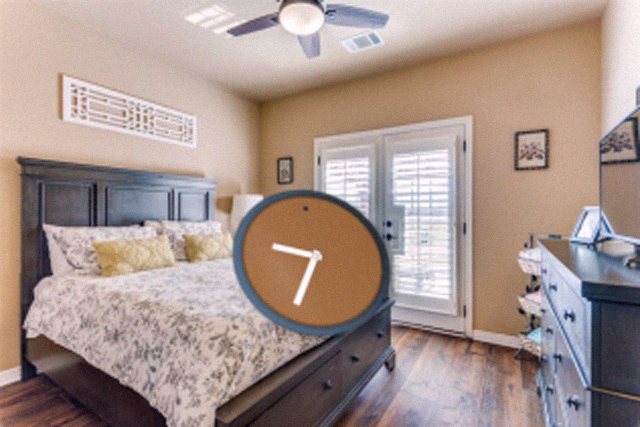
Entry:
h=9 m=35
